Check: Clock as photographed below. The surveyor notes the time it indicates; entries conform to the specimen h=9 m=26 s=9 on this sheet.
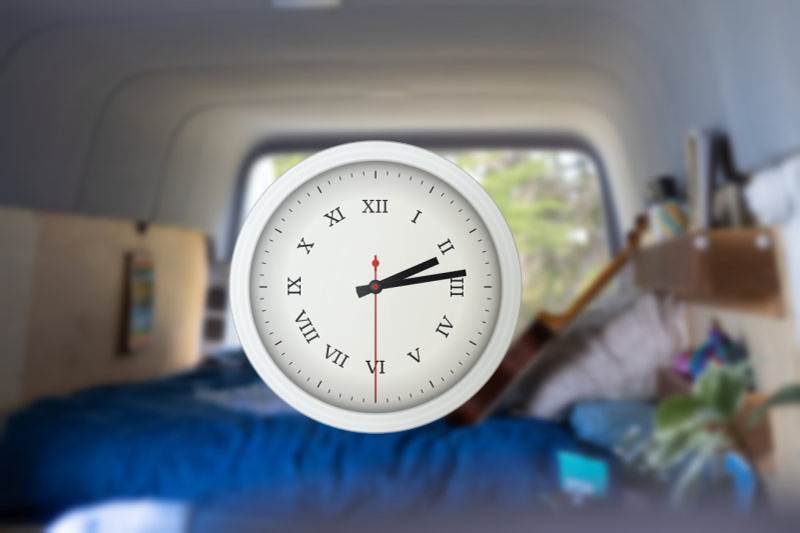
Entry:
h=2 m=13 s=30
